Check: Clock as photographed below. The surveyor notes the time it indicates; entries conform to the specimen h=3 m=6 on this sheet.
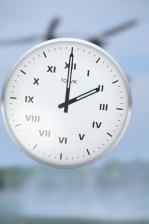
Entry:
h=2 m=0
